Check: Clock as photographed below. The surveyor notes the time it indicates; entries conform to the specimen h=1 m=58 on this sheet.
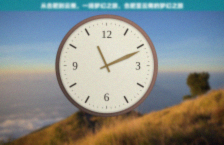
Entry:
h=11 m=11
